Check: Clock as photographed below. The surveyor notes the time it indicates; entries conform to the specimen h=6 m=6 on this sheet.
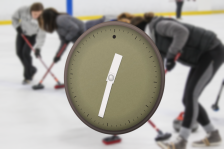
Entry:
h=12 m=32
